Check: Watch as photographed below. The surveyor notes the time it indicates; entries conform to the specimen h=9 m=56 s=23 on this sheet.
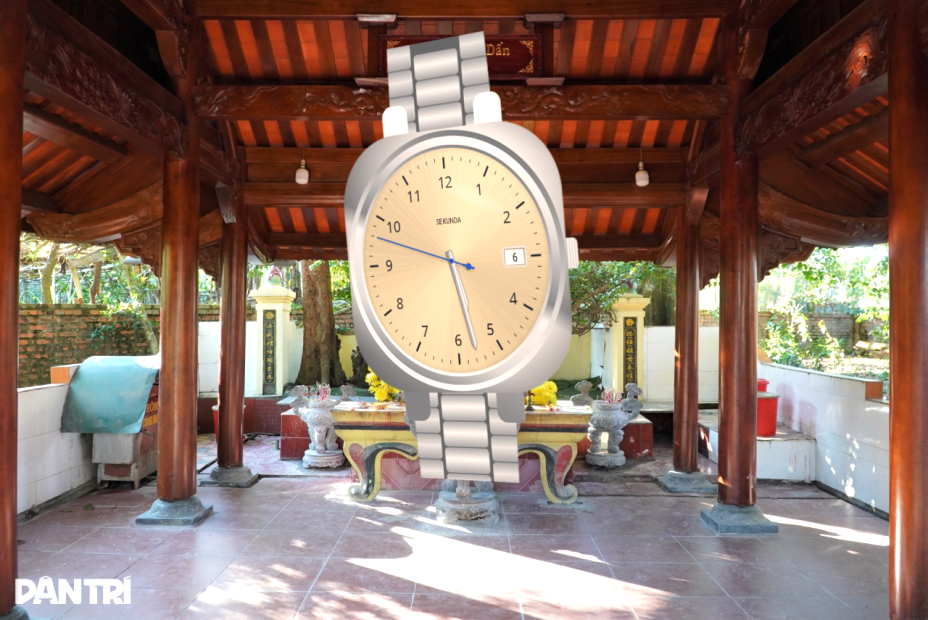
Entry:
h=5 m=27 s=48
